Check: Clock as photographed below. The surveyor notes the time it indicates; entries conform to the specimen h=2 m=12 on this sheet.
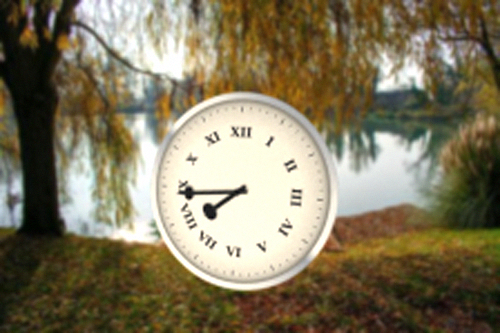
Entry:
h=7 m=44
